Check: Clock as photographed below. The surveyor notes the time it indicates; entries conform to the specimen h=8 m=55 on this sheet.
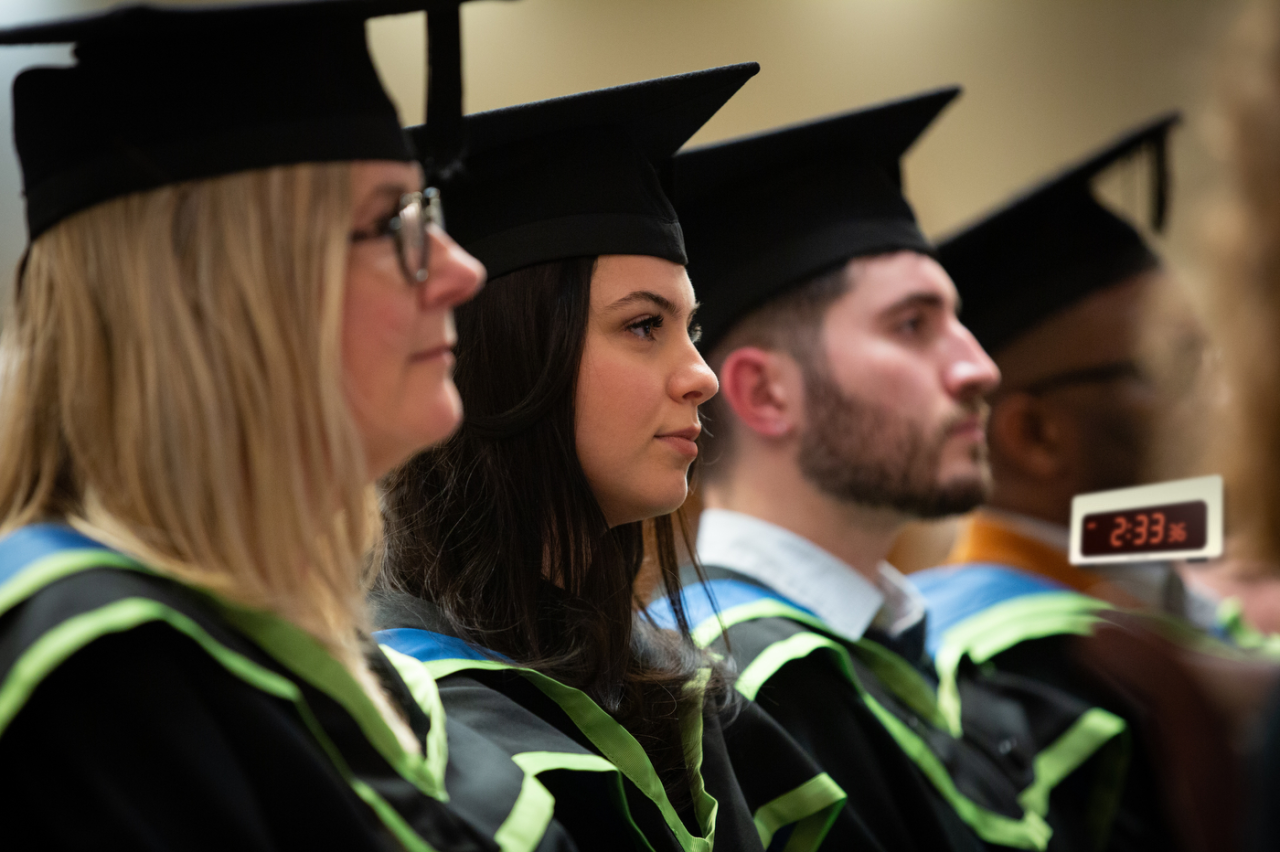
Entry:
h=2 m=33
